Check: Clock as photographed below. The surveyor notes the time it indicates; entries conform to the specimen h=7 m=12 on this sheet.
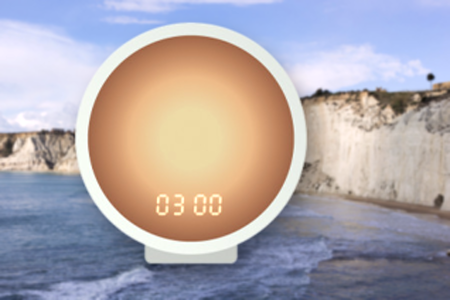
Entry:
h=3 m=0
